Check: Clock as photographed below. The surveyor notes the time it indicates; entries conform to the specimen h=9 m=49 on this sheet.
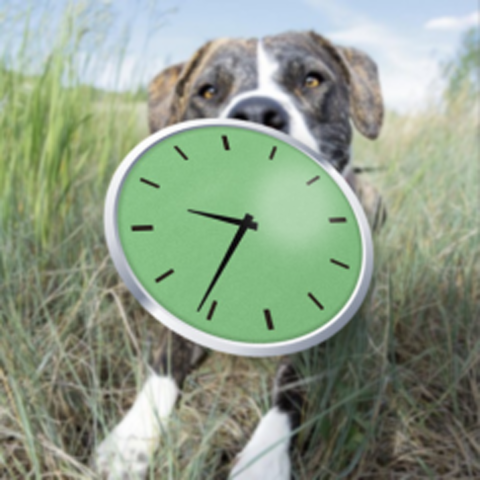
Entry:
h=9 m=36
